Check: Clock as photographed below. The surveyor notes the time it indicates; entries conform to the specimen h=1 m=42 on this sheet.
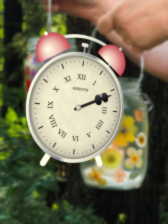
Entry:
h=2 m=11
